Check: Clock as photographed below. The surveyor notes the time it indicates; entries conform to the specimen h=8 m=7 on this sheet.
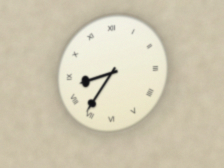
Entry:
h=8 m=36
